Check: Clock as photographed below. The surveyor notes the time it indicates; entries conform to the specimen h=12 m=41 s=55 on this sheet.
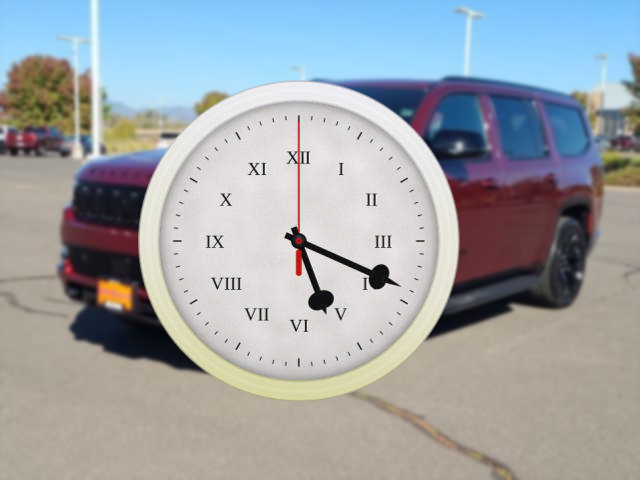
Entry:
h=5 m=19 s=0
